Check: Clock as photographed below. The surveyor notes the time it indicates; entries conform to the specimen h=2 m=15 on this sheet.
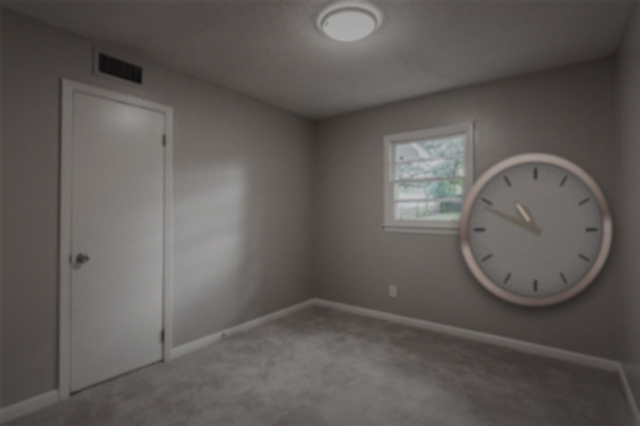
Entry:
h=10 m=49
